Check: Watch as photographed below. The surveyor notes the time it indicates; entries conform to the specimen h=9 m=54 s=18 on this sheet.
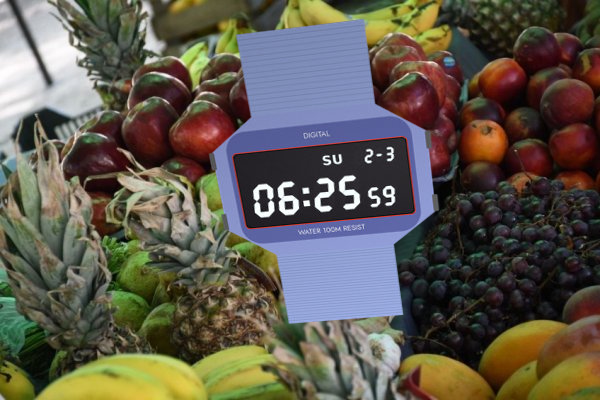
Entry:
h=6 m=25 s=59
